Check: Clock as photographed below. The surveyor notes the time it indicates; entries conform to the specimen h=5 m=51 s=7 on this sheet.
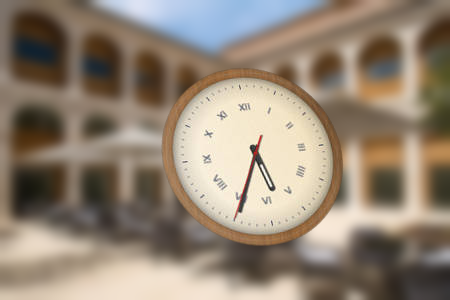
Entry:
h=5 m=34 s=35
